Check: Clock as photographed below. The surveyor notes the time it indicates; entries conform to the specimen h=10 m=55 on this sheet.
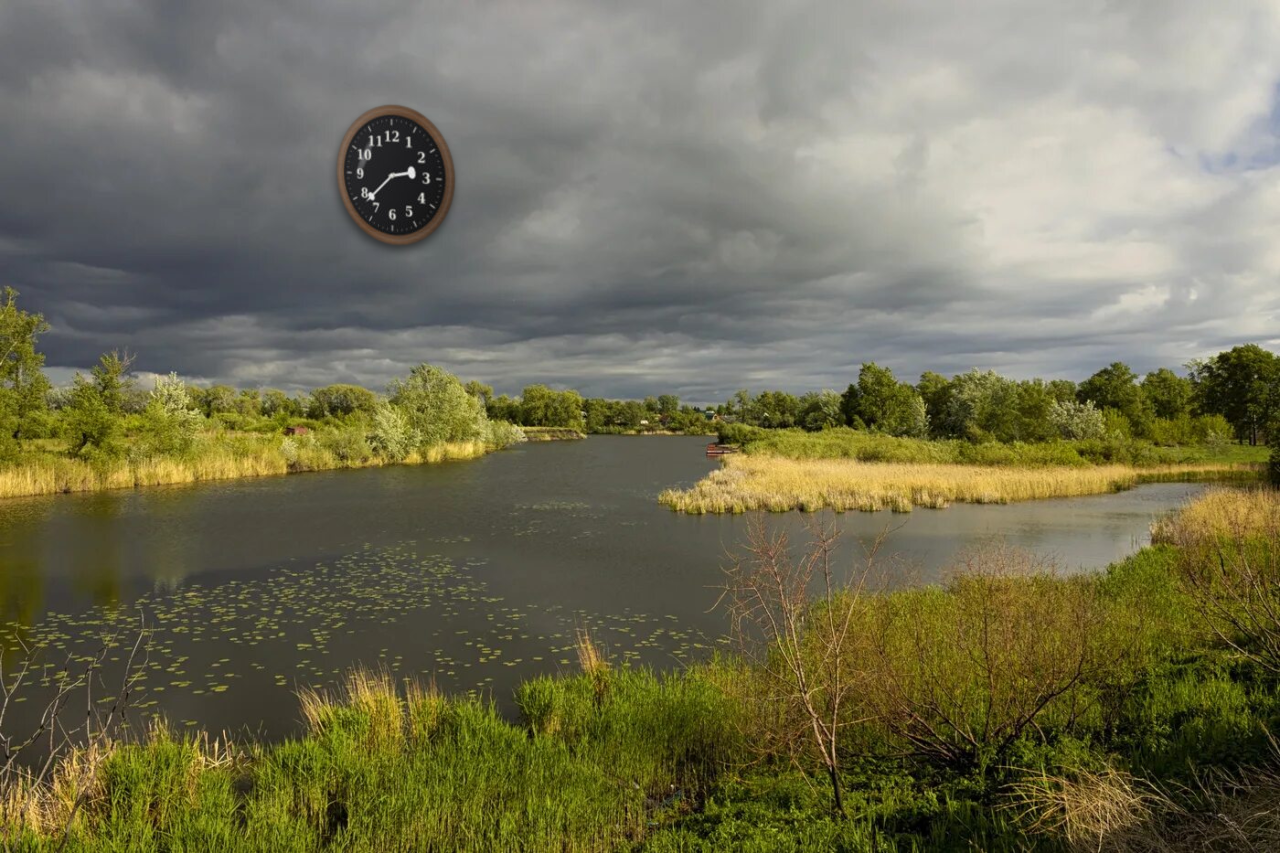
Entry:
h=2 m=38
